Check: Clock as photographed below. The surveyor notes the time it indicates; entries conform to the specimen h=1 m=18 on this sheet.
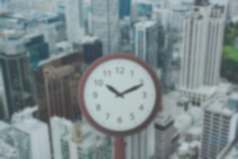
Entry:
h=10 m=11
